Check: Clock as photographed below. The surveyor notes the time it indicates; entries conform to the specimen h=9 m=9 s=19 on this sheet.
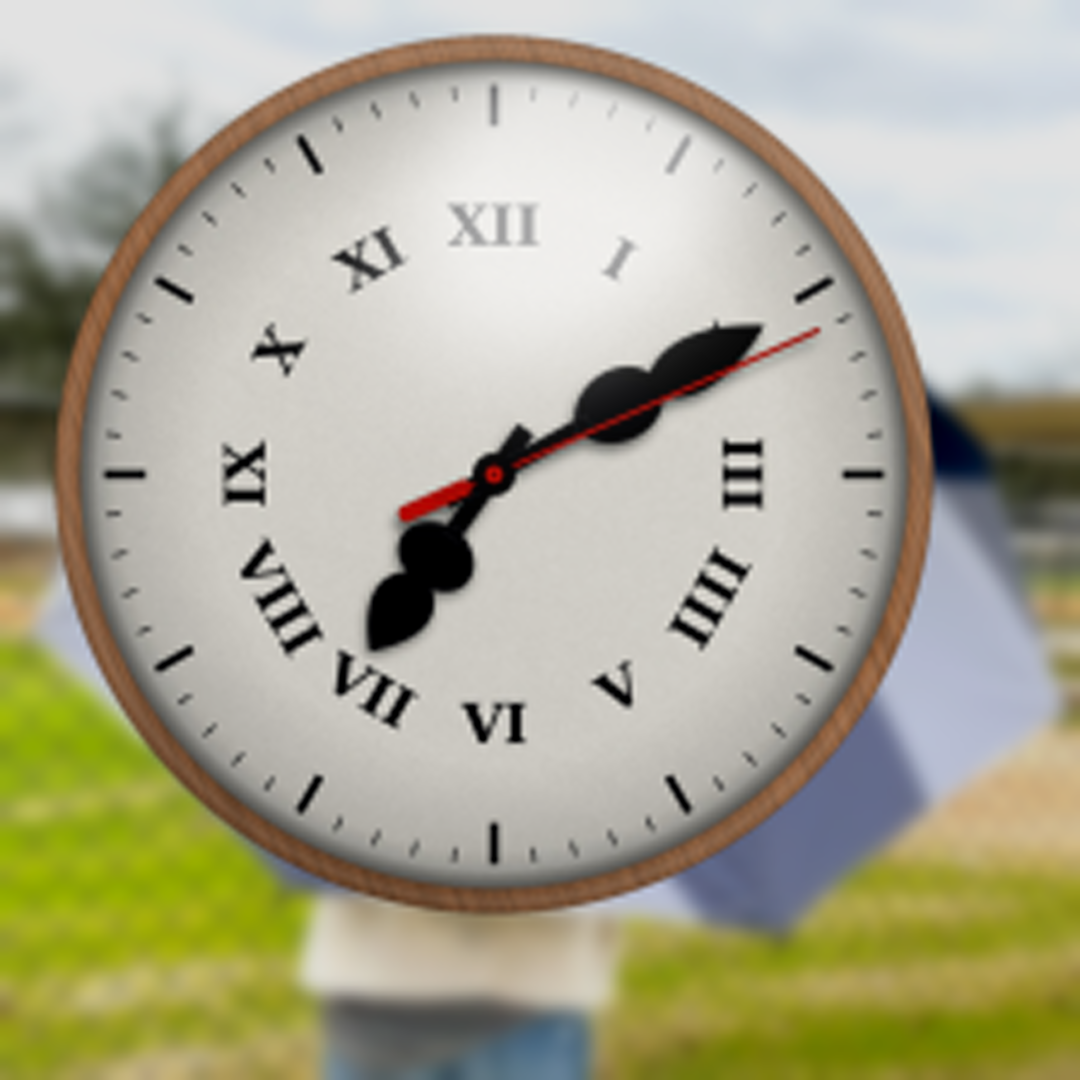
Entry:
h=7 m=10 s=11
